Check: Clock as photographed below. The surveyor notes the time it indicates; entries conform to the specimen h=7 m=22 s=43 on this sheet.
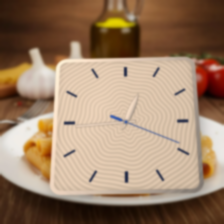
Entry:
h=12 m=44 s=19
